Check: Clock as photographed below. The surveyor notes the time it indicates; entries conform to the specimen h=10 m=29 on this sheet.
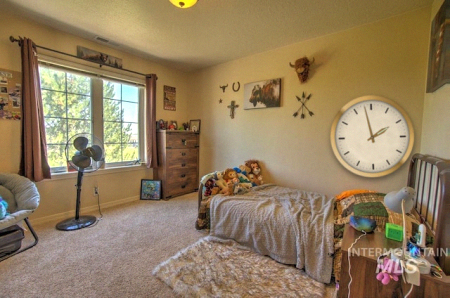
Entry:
h=1 m=58
